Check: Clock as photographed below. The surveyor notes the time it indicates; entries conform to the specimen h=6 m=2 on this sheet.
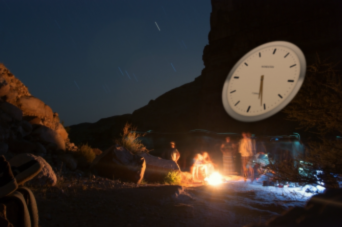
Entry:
h=5 m=26
